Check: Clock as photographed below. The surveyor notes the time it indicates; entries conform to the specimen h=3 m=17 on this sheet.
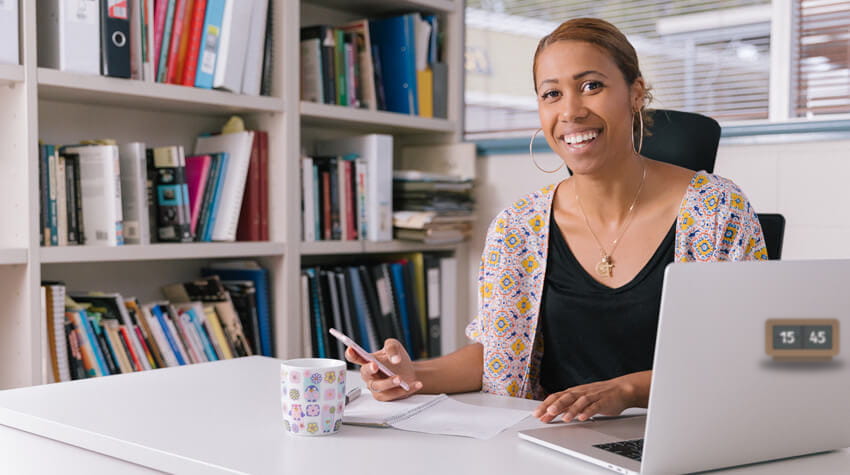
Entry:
h=15 m=45
